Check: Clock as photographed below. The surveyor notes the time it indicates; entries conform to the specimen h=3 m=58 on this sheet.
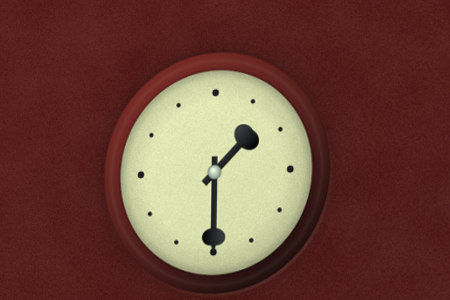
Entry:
h=1 m=30
